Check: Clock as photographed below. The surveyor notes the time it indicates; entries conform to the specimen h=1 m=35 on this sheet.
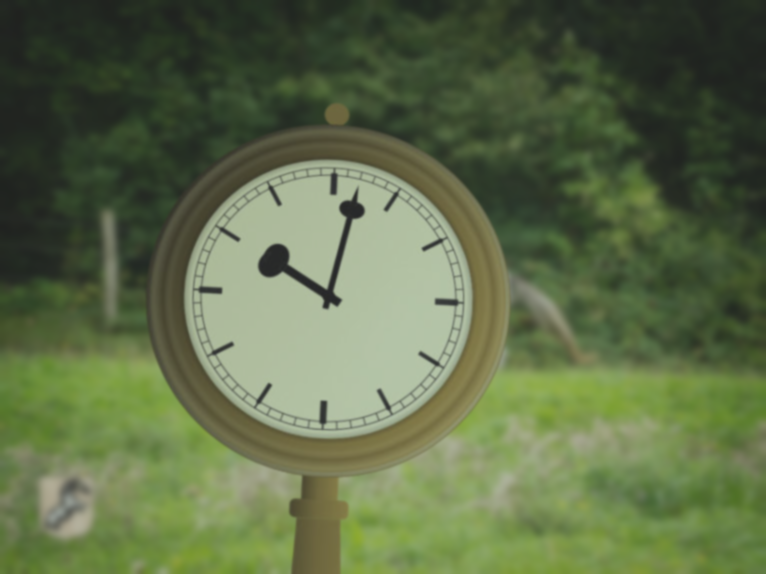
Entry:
h=10 m=2
